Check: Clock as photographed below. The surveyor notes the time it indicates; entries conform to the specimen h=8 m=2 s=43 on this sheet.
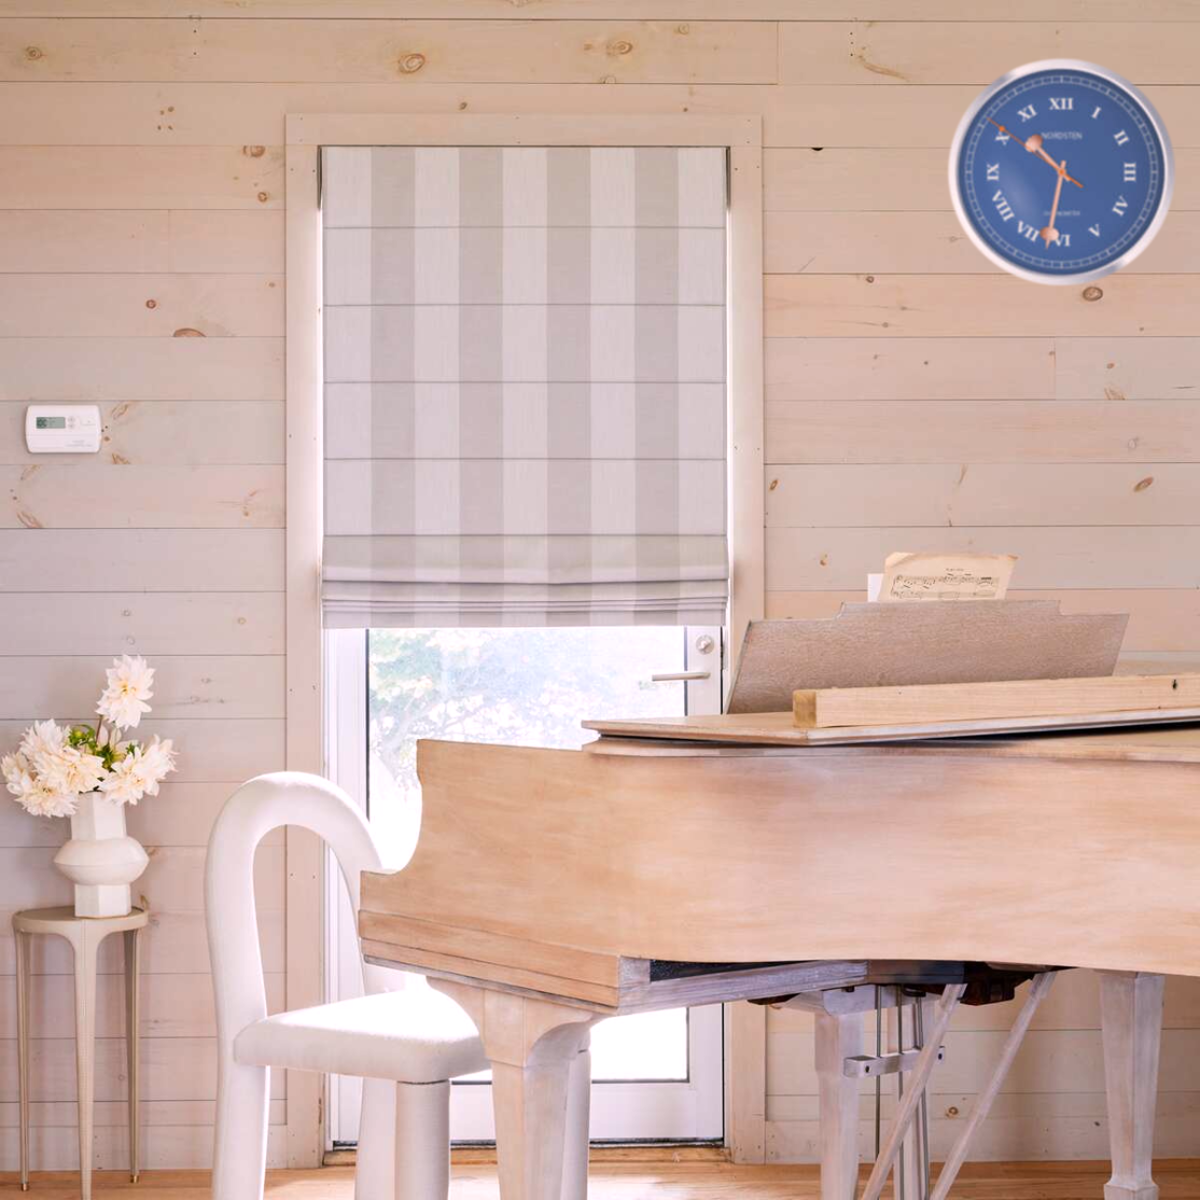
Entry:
h=10 m=31 s=51
